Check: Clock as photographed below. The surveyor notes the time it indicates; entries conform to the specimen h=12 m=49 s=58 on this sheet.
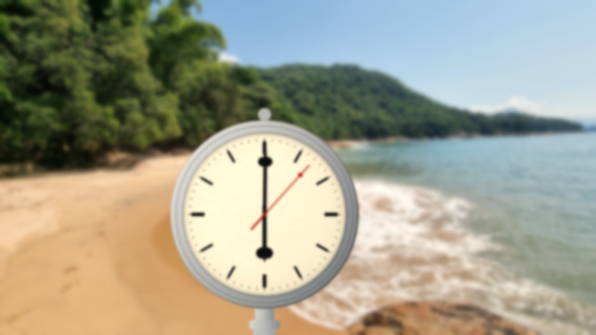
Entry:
h=6 m=0 s=7
